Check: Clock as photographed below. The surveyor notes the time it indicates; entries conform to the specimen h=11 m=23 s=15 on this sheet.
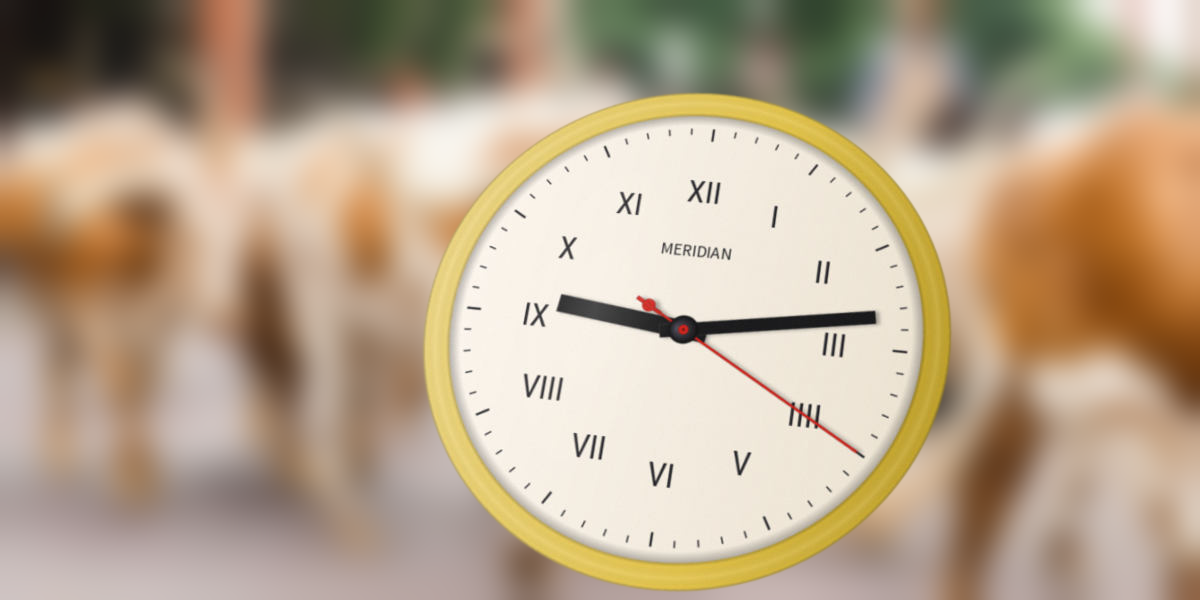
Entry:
h=9 m=13 s=20
